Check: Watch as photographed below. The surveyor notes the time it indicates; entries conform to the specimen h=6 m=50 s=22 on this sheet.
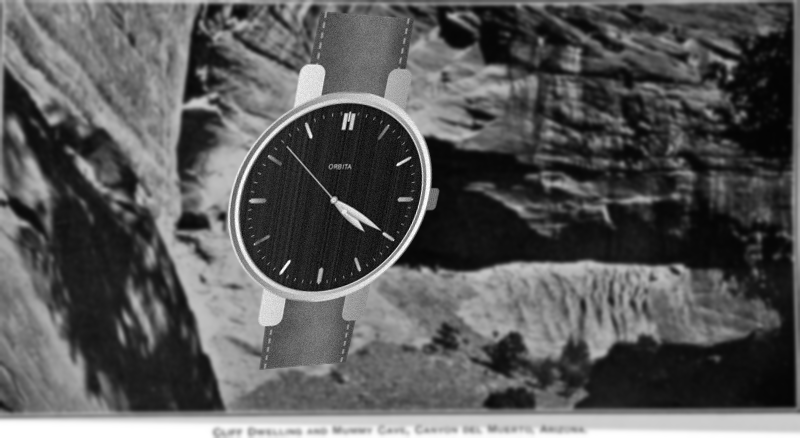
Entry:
h=4 m=19 s=52
